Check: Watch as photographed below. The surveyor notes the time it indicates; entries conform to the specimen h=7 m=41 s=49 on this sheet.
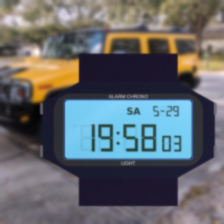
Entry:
h=19 m=58 s=3
